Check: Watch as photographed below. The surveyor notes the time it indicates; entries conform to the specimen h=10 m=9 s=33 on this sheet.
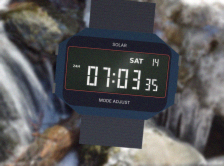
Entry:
h=7 m=3 s=35
